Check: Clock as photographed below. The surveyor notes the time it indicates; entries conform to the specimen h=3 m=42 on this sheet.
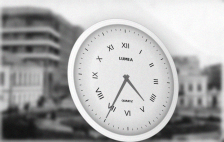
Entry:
h=4 m=35
